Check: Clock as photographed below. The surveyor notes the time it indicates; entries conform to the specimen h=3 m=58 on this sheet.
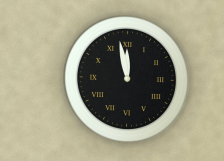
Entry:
h=11 m=58
